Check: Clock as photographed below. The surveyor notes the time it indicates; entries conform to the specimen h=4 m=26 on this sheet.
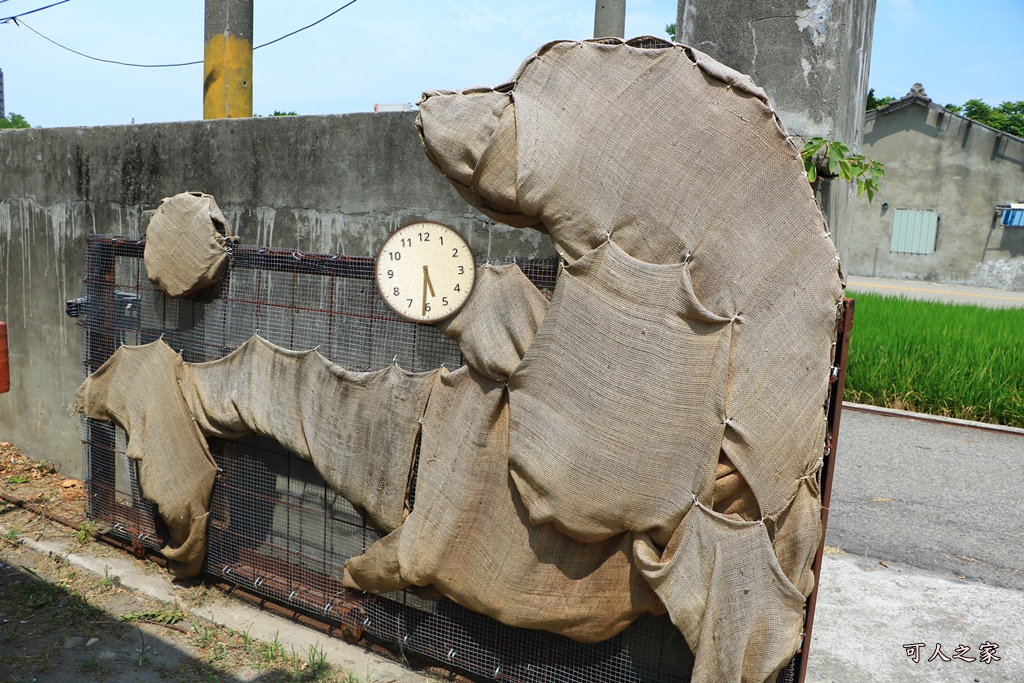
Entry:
h=5 m=31
